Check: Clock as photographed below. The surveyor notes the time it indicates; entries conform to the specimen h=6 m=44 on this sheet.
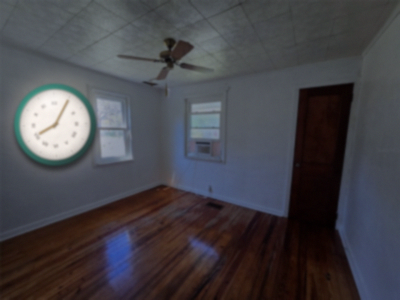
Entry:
h=8 m=5
